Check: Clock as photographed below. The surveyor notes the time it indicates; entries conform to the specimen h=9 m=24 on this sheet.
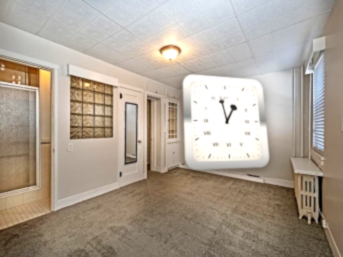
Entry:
h=12 m=58
